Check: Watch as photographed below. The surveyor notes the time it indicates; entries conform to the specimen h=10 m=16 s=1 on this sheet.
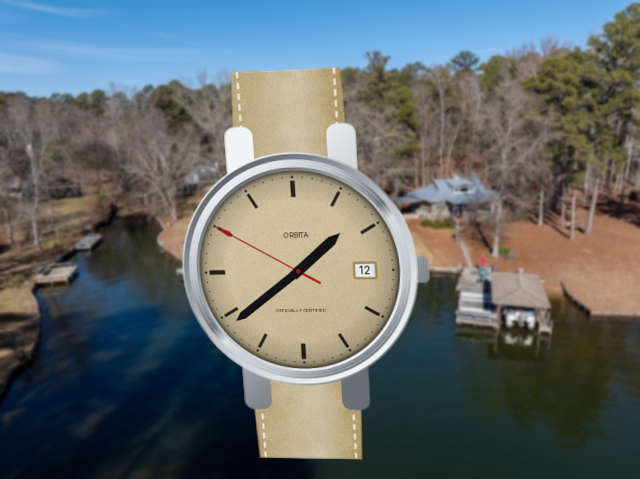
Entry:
h=1 m=38 s=50
